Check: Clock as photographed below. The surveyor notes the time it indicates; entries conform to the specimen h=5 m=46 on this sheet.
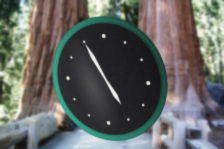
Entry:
h=4 m=55
